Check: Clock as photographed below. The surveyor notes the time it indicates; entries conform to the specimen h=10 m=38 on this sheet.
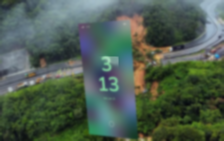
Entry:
h=3 m=13
